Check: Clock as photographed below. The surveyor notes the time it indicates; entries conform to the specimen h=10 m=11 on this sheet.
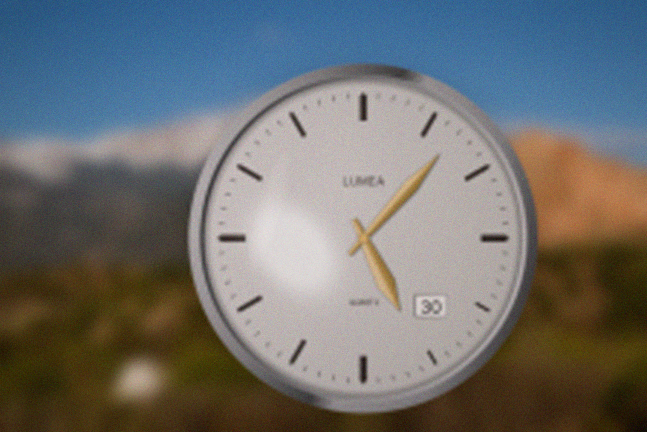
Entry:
h=5 m=7
